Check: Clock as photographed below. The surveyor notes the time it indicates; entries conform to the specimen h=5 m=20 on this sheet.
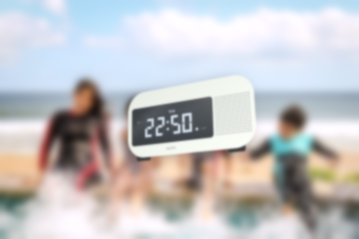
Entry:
h=22 m=50
